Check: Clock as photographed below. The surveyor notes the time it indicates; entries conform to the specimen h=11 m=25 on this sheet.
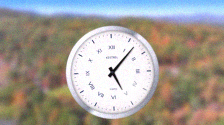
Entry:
h=5 m=7
